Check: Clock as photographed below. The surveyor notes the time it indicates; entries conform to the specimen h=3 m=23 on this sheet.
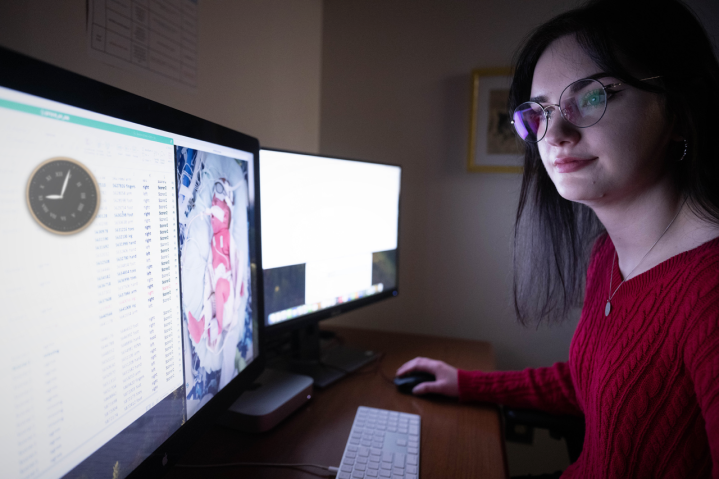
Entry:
h=9 m=4
